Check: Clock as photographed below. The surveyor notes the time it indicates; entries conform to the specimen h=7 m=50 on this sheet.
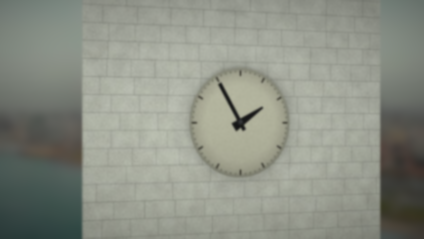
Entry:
h=1 m=55
